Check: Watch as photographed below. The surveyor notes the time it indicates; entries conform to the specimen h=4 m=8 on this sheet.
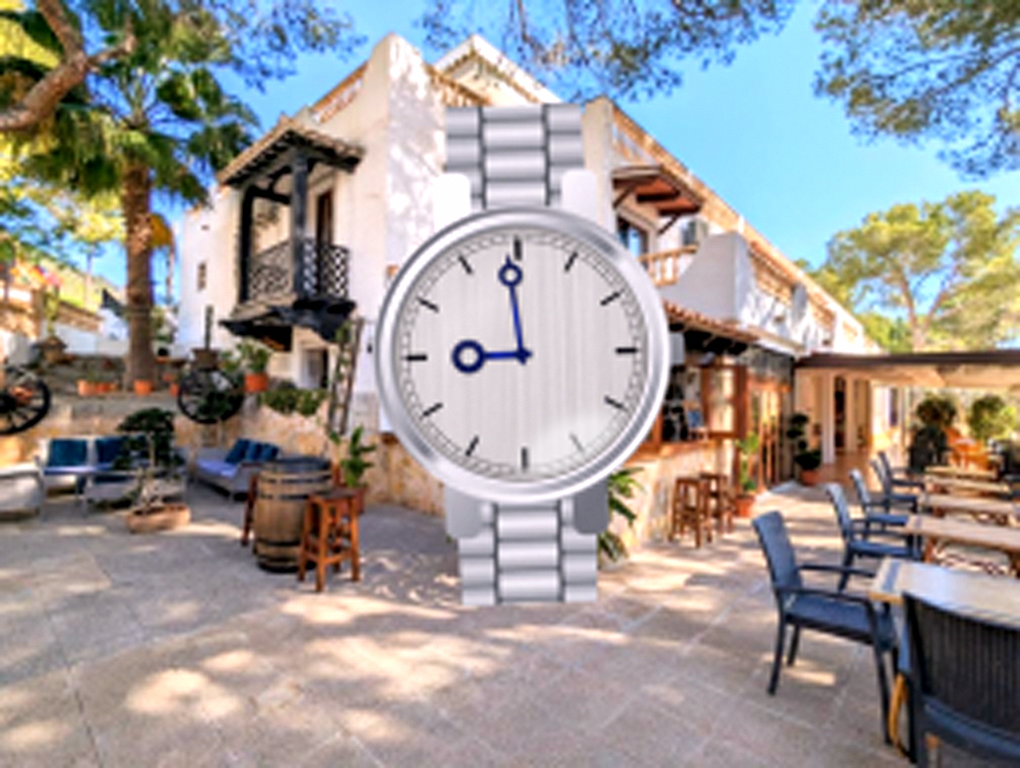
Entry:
h=8 m=59
